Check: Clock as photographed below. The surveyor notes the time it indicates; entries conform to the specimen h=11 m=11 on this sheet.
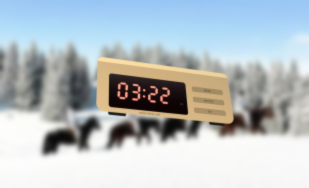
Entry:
h=3 m=22
